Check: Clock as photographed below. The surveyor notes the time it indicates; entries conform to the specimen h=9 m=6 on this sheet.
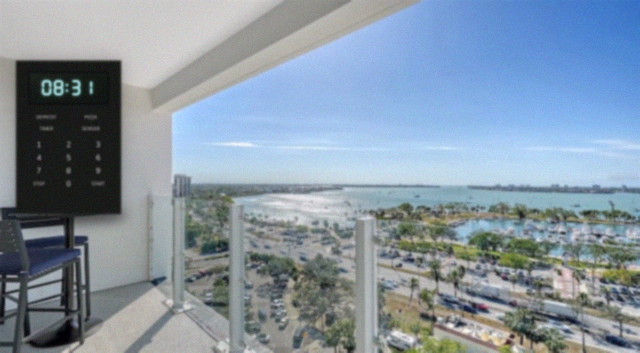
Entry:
h=8 m=31
